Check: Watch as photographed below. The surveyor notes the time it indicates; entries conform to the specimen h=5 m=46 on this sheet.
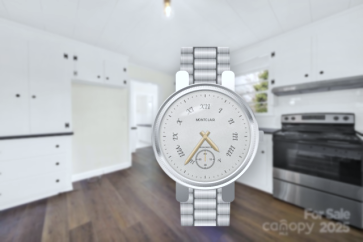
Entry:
h=4 m=36
